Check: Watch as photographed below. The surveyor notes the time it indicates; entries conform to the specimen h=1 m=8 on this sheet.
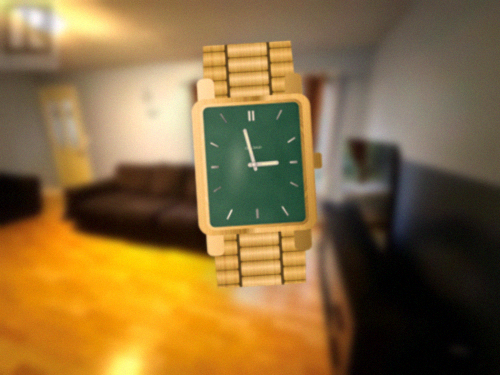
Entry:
h=2 m=58
